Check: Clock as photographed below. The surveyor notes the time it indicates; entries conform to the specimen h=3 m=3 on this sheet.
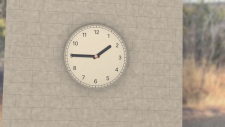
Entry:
h=1 m=45
